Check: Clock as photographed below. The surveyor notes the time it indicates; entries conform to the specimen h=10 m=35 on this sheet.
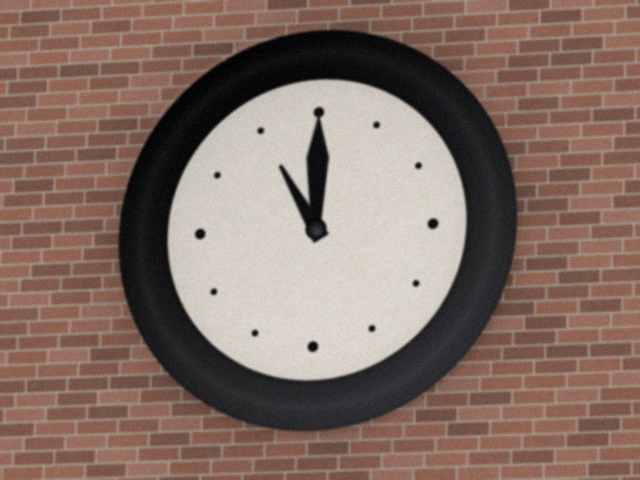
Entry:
h=11 m=0
